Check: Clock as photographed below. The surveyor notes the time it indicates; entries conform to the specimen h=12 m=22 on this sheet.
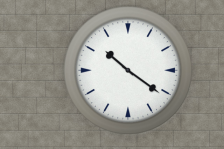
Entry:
h=10 m=21
